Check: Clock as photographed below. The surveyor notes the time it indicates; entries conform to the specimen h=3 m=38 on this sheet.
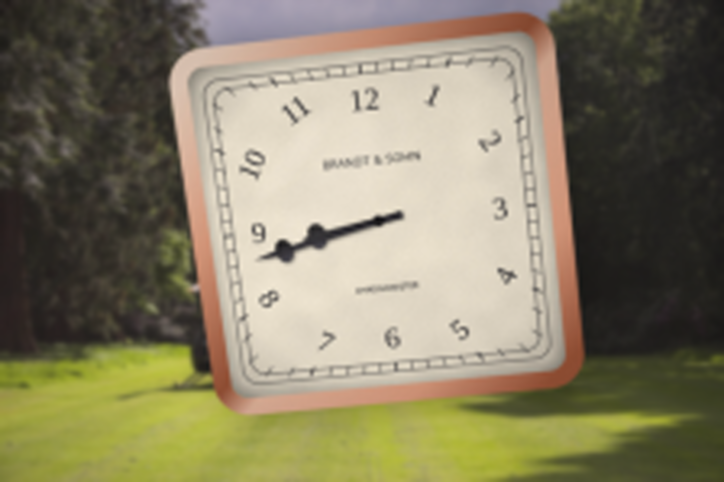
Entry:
h=8 m=43
